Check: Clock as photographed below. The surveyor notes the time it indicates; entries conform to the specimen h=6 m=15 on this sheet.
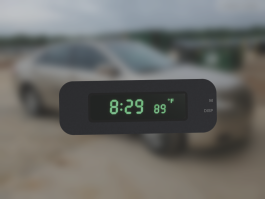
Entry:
h=8 m=29
